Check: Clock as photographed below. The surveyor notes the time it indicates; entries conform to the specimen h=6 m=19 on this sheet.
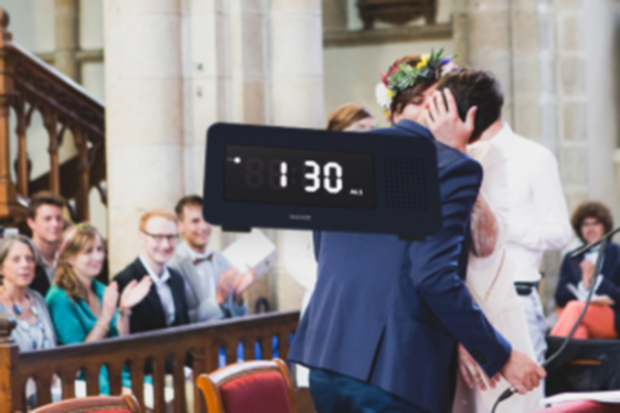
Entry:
h=1 m=30
